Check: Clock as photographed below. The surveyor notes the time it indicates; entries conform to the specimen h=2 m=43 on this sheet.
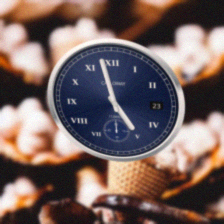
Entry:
h=4 m=58
